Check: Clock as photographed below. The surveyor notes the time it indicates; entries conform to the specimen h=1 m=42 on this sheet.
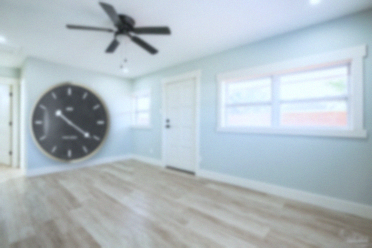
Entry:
h=10 m=21
